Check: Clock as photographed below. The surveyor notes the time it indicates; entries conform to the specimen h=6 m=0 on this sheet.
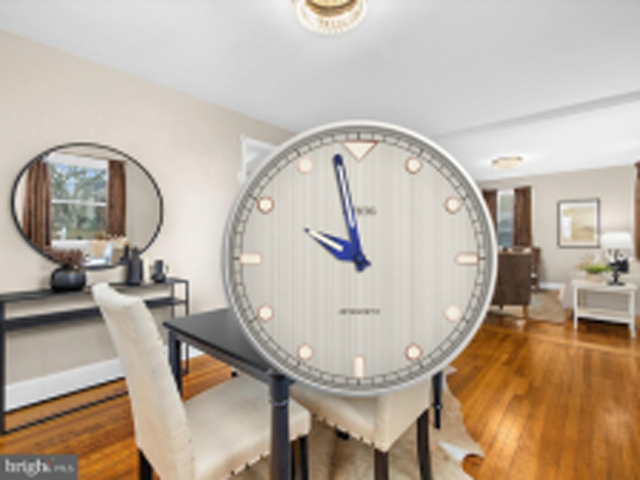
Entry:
h=9 m=58
